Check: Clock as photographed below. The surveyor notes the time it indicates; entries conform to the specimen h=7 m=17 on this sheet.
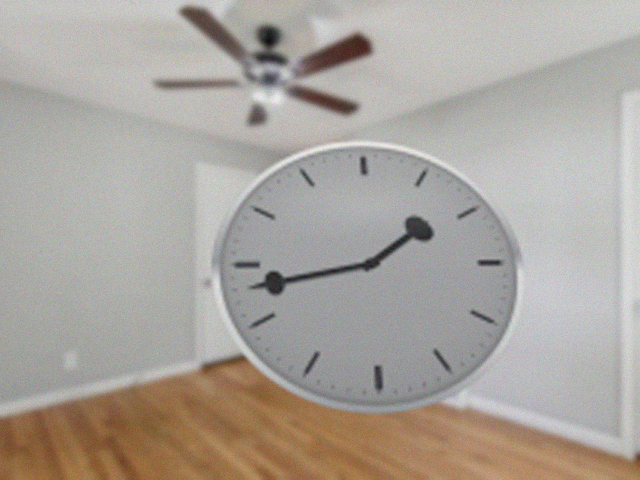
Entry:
h=1 m=43
